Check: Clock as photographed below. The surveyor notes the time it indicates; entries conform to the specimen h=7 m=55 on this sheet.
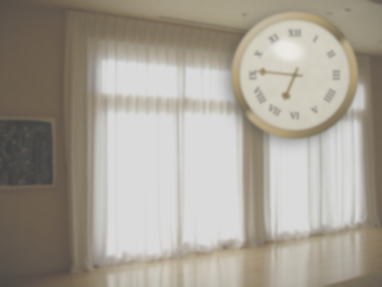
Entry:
h=6 m=46
